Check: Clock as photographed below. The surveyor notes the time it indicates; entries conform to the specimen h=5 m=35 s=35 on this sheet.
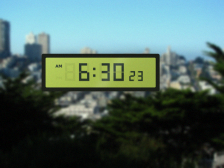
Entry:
h=6 m=30 s=23
